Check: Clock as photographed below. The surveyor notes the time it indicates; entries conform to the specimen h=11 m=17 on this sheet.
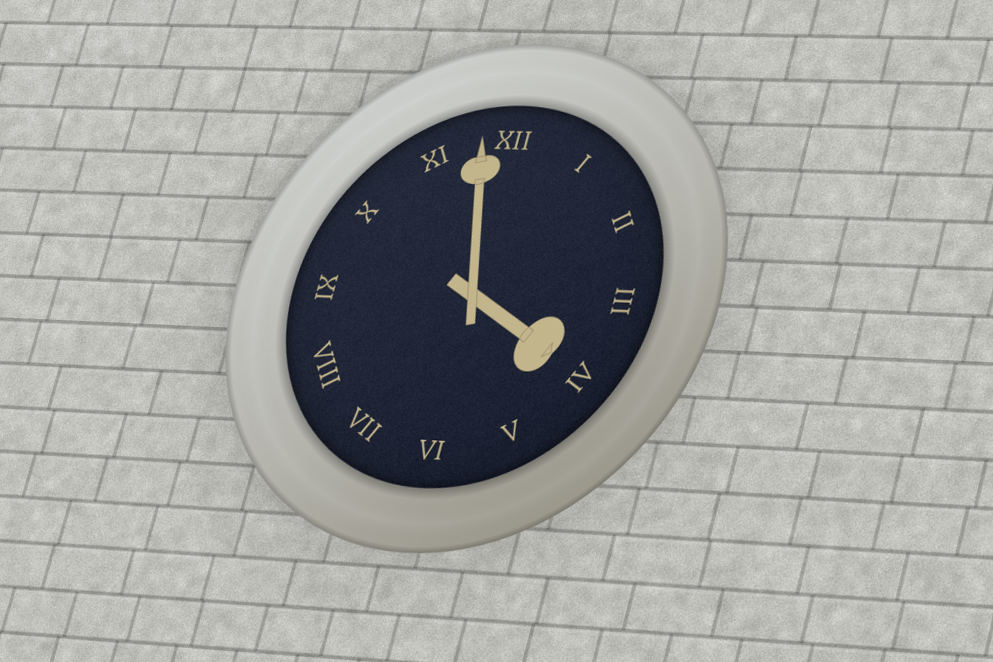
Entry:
h=3 m=58
